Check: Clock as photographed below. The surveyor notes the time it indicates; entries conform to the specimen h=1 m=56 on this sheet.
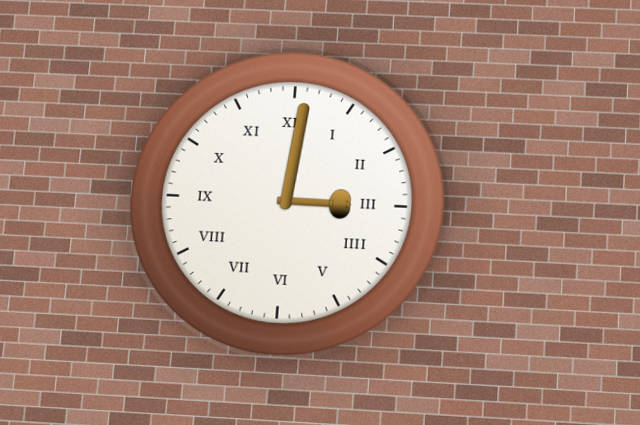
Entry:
h=3 m=1
